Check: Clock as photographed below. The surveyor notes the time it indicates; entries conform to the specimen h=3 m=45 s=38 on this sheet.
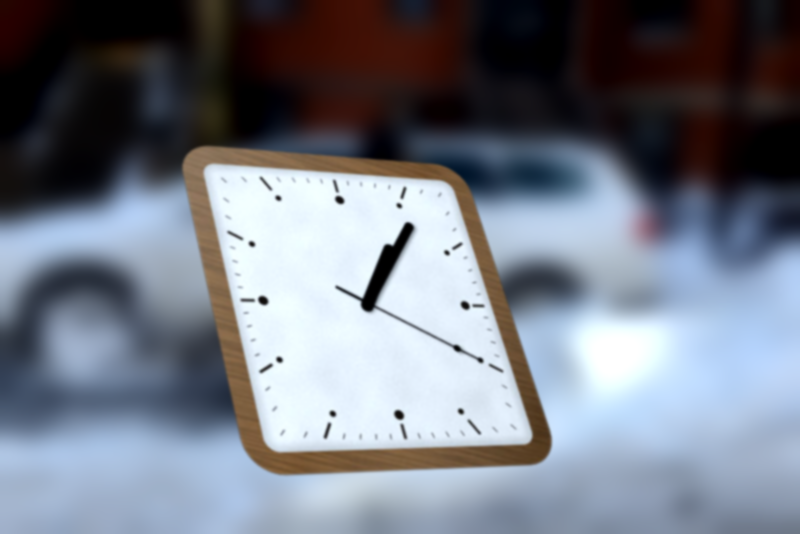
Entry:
h=1 m=6 s=20
